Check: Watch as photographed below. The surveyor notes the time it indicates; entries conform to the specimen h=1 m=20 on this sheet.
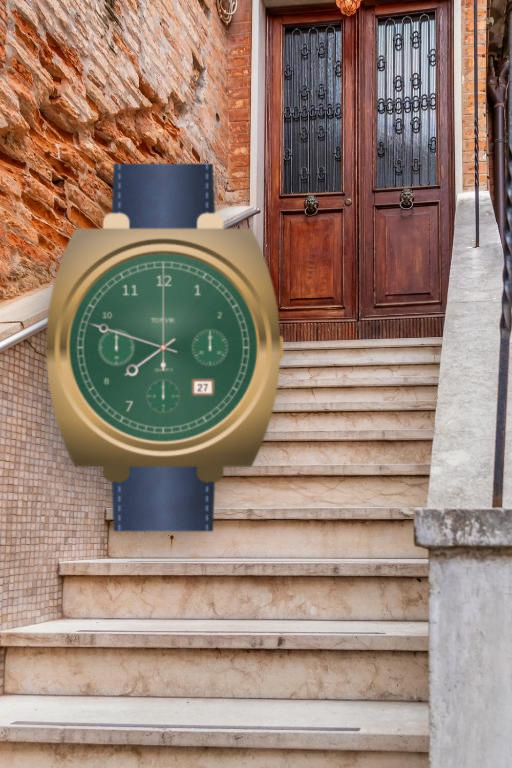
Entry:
h=7 m=48
